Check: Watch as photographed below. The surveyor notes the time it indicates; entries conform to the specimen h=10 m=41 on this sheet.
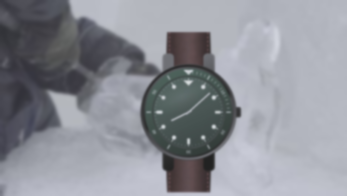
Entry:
h=8 m=8
